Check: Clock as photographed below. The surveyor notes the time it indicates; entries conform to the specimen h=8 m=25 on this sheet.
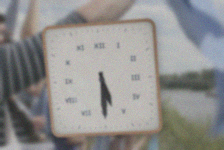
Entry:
h=5 m=30
